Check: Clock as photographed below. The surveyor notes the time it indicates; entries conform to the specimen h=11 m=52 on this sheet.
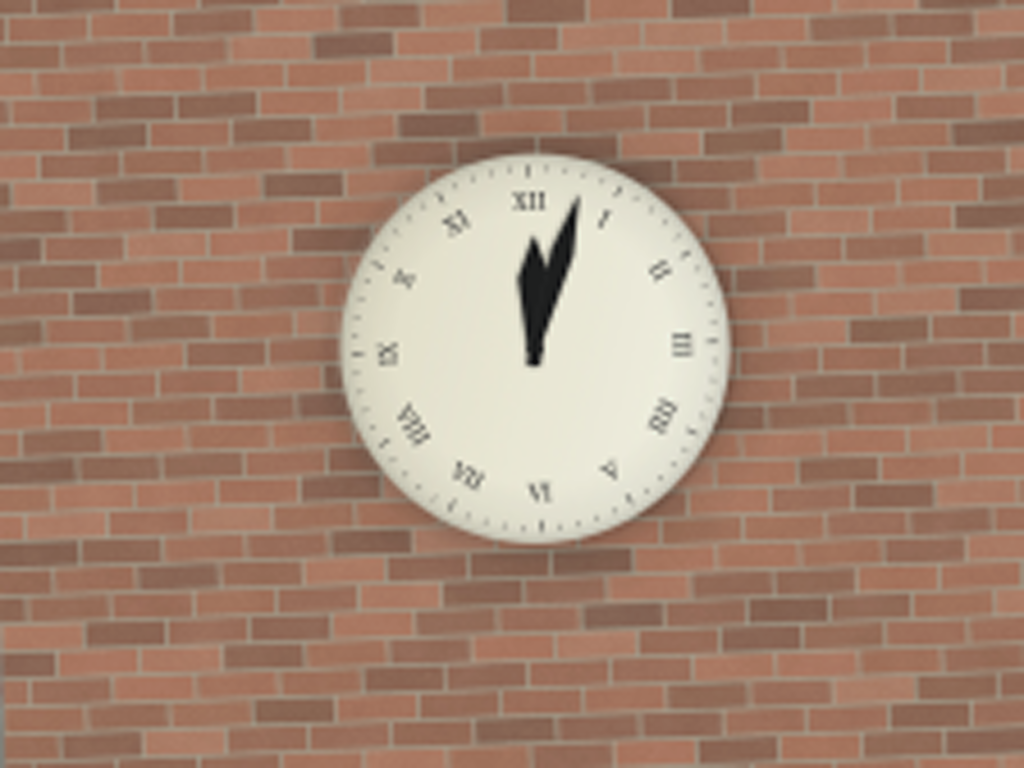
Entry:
h=12 m=3
